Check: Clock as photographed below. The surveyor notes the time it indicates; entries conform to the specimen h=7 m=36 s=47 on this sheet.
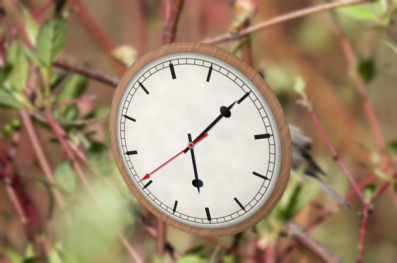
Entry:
h=6 m=9 s=41
